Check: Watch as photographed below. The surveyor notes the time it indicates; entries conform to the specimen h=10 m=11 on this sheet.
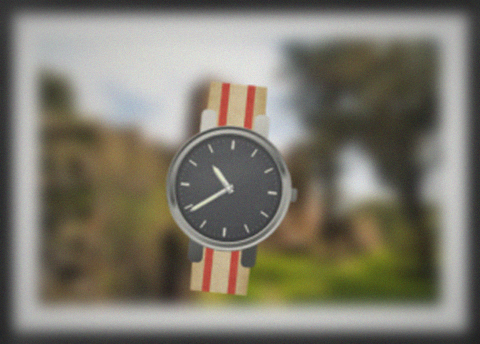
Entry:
h=10 m=39
